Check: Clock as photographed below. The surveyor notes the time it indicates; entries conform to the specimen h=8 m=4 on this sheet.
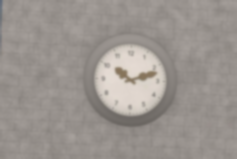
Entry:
h=10 m=12
